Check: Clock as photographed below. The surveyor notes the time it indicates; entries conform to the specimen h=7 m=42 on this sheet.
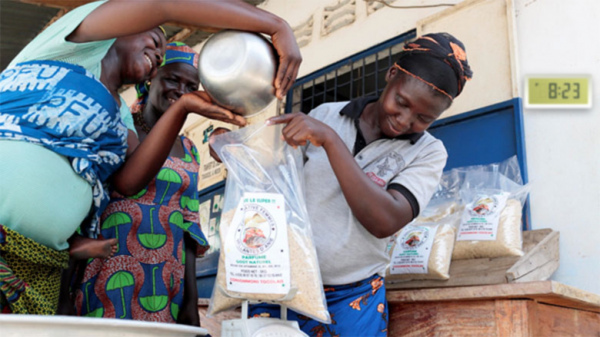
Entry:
h=8 m=23
